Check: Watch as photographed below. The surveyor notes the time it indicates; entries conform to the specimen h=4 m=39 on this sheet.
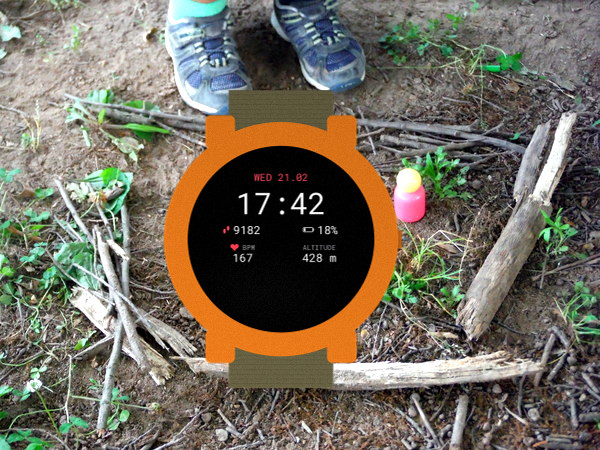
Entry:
h=17 m=42
